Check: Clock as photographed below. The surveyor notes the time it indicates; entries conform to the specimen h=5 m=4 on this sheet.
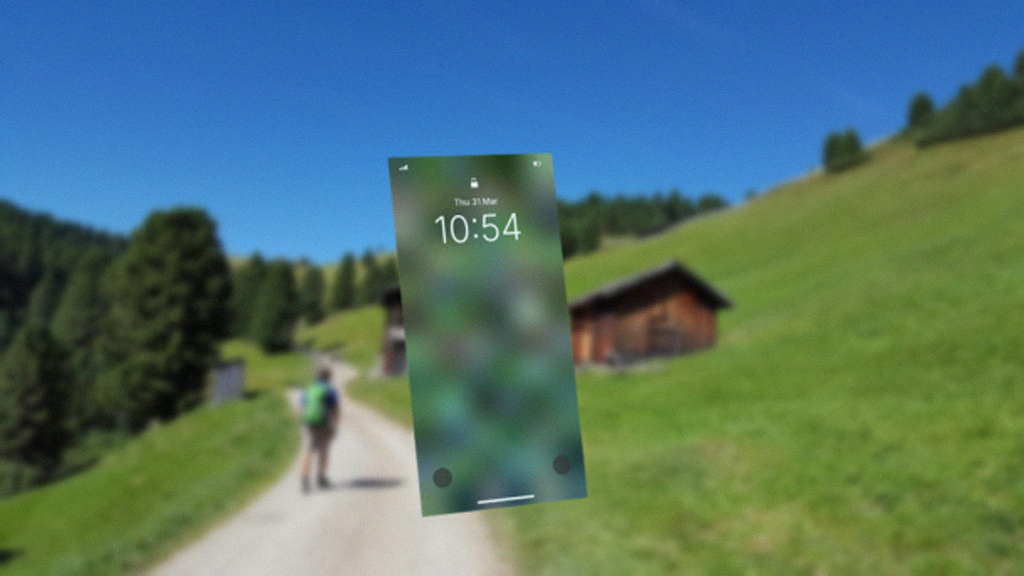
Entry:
h=10 m=54
